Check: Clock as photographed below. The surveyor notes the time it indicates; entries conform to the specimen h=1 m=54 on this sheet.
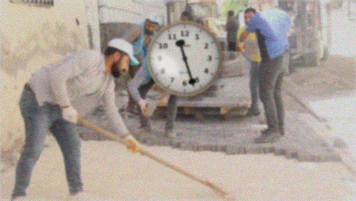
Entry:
h=11 m=27
